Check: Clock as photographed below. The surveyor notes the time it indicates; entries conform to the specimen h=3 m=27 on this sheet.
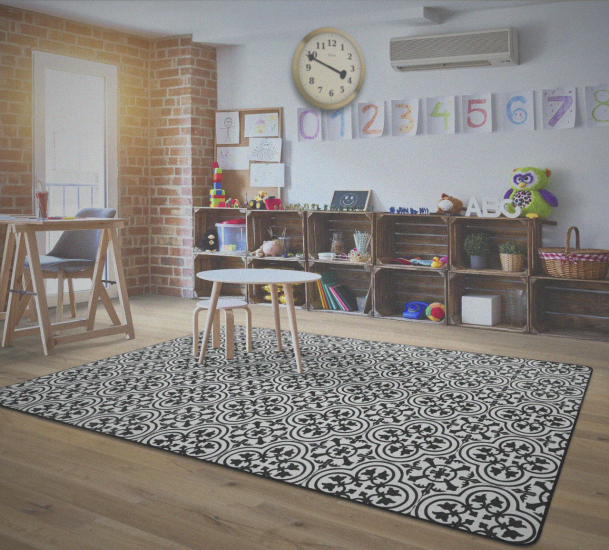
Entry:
h=3 m=49
